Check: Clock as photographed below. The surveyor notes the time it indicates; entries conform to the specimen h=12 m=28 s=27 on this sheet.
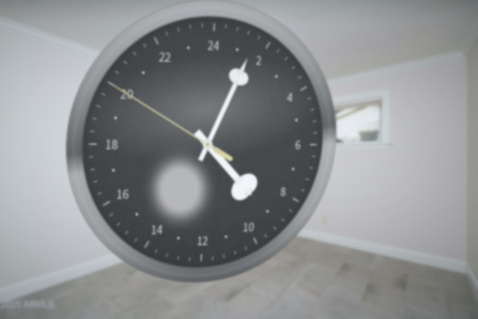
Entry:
h=9 m=3 s=50
